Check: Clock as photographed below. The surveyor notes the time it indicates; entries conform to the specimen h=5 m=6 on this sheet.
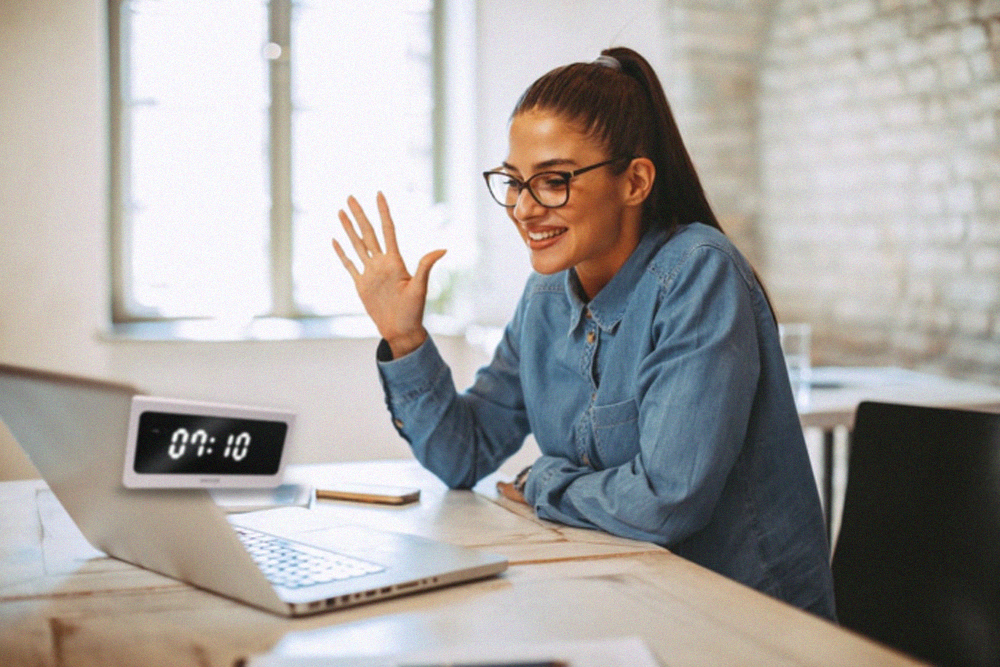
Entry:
h=7 m=10
